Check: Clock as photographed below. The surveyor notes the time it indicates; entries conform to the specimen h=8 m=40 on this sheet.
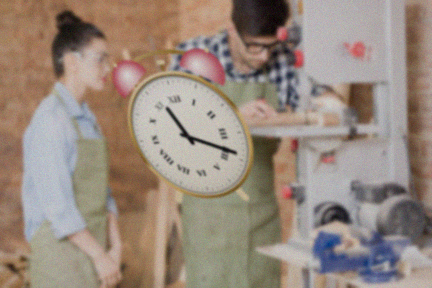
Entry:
h=11 m=19
